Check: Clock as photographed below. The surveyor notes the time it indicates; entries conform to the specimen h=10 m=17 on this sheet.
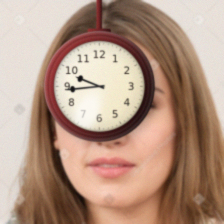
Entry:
h=9 m=44
